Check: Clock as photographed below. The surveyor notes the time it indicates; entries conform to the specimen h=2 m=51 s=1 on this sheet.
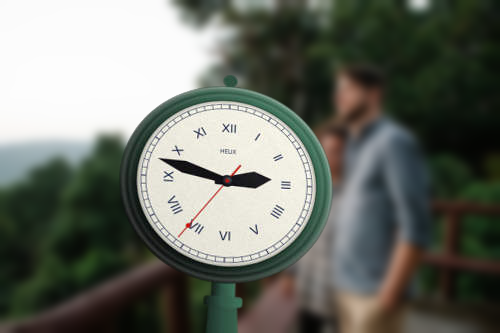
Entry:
h=2 m=47 s=36
